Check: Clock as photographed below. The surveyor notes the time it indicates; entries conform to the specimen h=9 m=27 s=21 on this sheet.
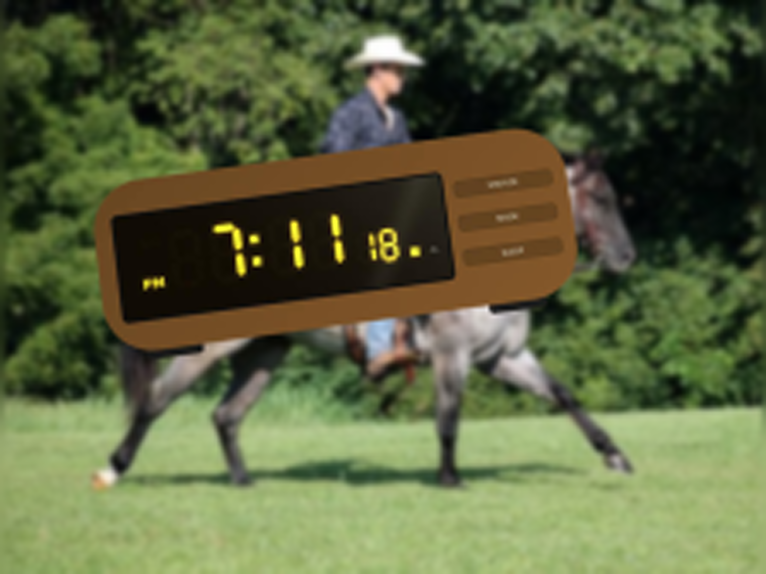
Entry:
h=7 m=11 s=18
